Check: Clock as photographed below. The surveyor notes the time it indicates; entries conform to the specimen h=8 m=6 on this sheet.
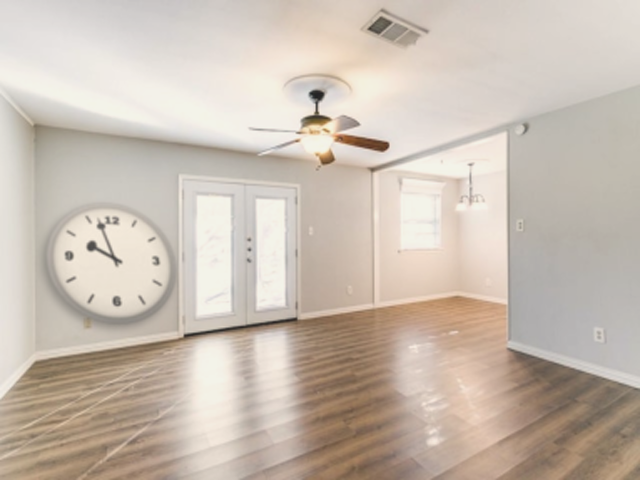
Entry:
h=9 m=57
